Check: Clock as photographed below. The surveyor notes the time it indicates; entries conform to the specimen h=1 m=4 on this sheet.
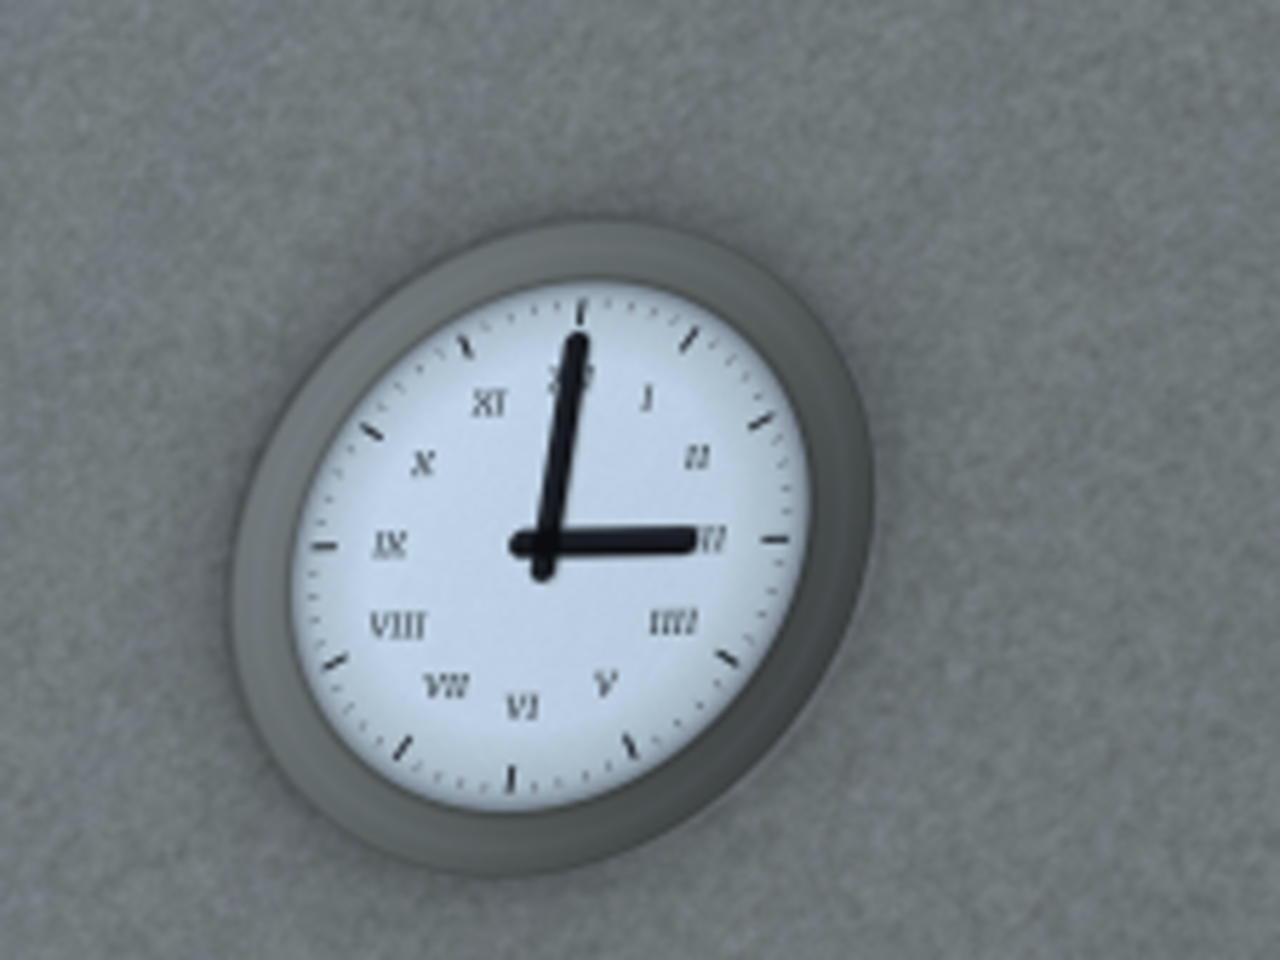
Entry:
h=3 m=0
